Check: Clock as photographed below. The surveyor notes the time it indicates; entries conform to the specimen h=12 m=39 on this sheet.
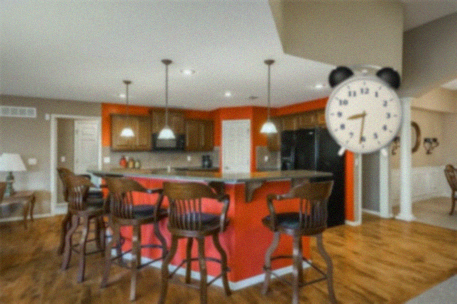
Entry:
h=8 m=31
